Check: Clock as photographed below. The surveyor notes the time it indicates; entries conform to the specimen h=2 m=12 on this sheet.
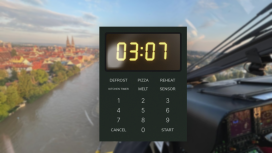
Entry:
h=3 m=7
